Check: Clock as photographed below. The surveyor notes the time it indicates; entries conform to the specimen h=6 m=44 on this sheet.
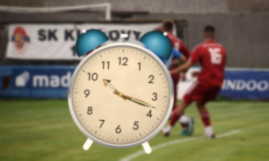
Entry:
h=10 m=18
